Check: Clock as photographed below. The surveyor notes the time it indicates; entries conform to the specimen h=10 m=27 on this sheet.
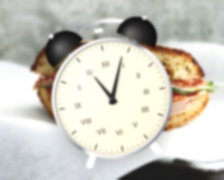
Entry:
h=11 m=4
